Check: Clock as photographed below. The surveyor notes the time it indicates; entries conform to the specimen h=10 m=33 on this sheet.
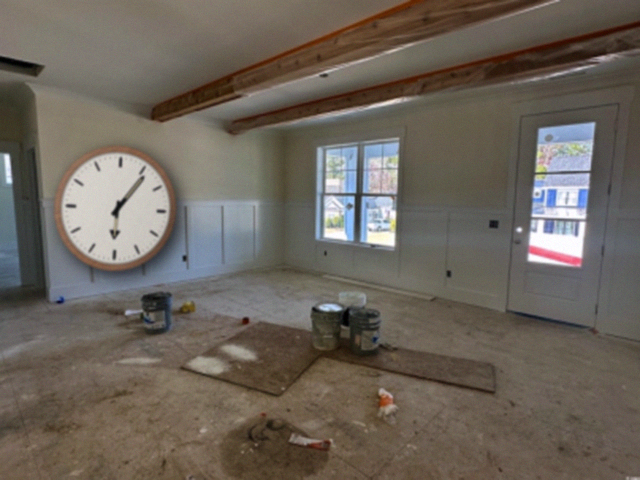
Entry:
h=6 m=6
